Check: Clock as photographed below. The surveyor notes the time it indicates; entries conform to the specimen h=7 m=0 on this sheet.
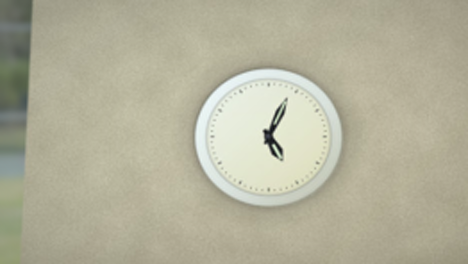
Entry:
h=5 m=4
